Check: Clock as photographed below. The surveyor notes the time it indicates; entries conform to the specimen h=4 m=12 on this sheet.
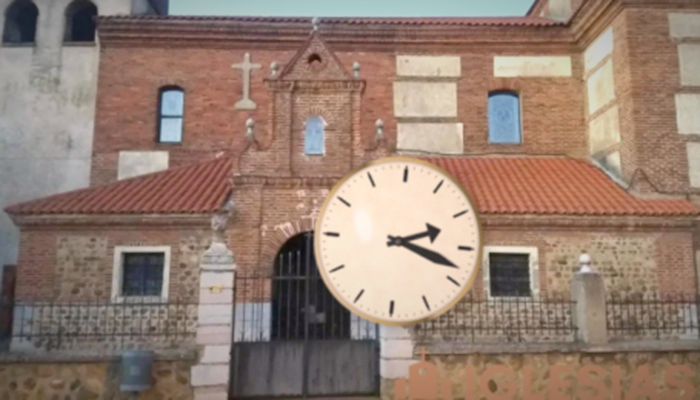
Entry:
h=2 m=18
